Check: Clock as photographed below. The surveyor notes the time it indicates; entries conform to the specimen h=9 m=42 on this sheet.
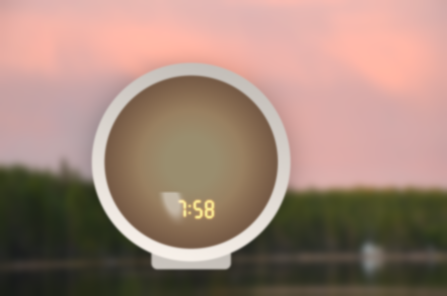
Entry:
h=7 m=58
